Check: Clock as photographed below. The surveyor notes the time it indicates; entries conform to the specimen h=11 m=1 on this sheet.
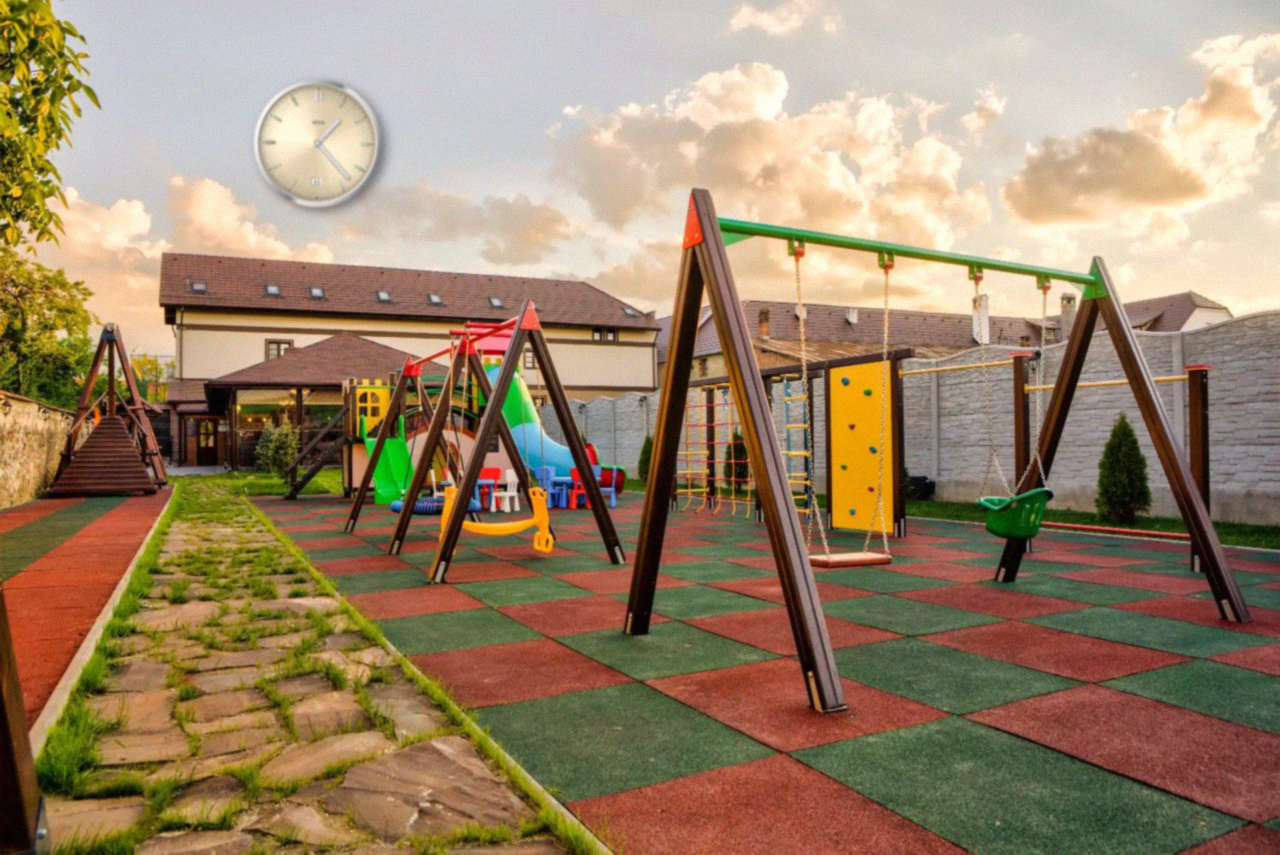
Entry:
h=1 m=23
